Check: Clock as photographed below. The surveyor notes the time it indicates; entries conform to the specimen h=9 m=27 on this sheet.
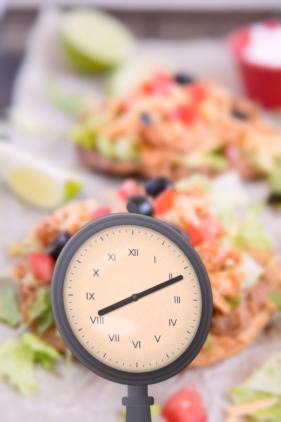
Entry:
h=8 m=11
